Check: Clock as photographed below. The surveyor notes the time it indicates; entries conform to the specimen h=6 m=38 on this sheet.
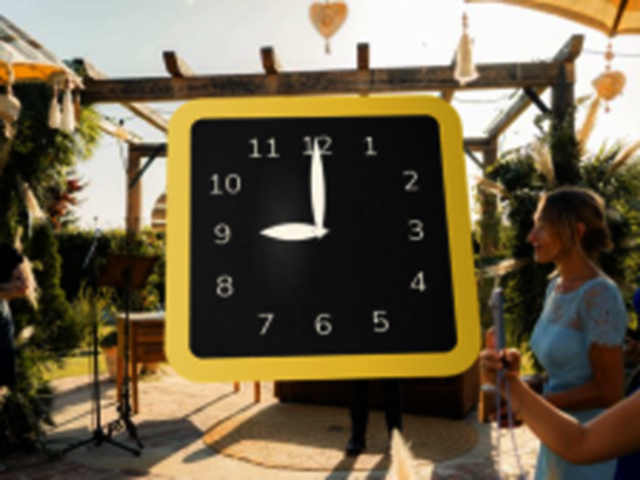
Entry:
h=9 m=0
